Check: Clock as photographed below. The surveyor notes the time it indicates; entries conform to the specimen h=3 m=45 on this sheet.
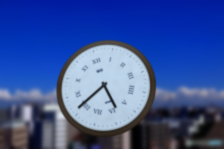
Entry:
h=5 m=41
